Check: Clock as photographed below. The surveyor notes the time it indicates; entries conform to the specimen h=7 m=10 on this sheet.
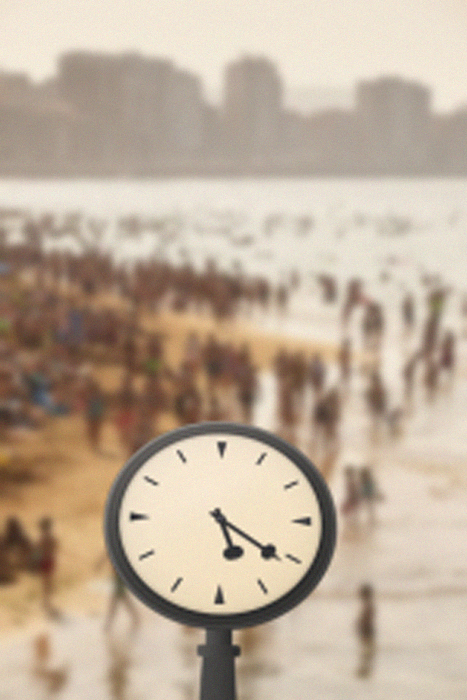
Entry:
h=5 m=21
